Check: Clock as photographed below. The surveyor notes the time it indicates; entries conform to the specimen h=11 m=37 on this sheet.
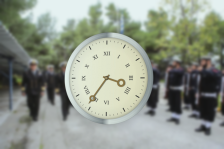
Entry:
h=3 m=36
